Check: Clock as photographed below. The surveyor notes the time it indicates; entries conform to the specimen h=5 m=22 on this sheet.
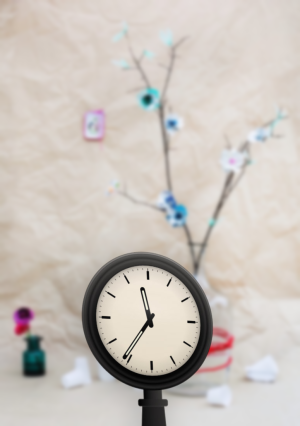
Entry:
h=11 m=36
